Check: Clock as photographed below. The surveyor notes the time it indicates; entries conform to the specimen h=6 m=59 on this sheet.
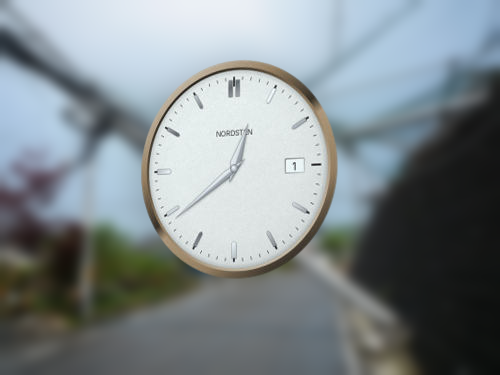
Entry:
h=12 m=39
